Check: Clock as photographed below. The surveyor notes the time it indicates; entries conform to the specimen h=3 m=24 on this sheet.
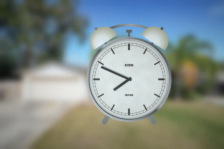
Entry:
h=7 m=49
